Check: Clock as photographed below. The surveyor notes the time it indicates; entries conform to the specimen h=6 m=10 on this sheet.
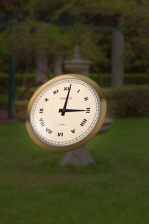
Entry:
h=3 m=1
